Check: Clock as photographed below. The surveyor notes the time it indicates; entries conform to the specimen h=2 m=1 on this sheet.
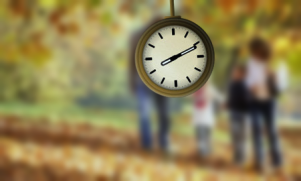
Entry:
h=8 m=11
